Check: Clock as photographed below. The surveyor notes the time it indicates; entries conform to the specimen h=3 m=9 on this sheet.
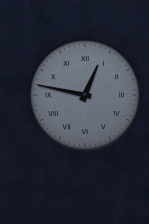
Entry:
h=12 m=47
